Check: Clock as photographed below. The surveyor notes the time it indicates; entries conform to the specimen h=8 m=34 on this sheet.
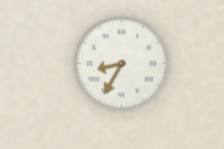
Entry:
h=8 m=35
